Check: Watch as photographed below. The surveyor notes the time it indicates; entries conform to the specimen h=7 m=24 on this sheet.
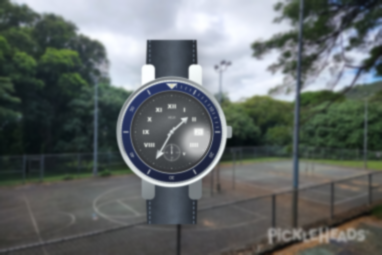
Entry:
h=1 m=35
